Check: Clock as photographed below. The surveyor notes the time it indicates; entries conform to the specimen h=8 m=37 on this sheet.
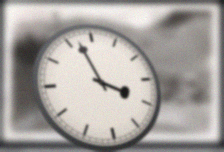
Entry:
h=3 m=57
